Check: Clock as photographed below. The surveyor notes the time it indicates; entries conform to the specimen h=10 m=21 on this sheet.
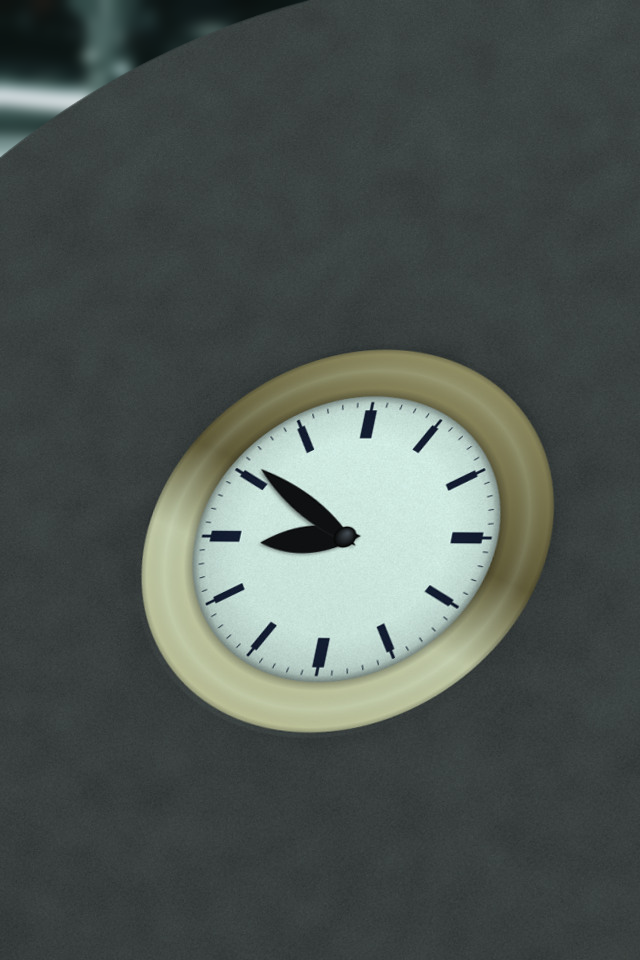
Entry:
h=8 m=51
